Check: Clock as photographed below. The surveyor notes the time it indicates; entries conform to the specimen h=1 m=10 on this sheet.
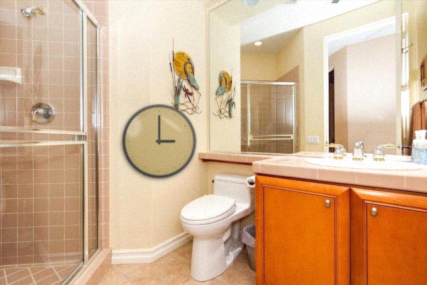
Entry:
h=3 m=0
